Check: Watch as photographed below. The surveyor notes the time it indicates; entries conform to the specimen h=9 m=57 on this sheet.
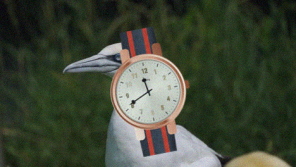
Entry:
h=11 m=41
